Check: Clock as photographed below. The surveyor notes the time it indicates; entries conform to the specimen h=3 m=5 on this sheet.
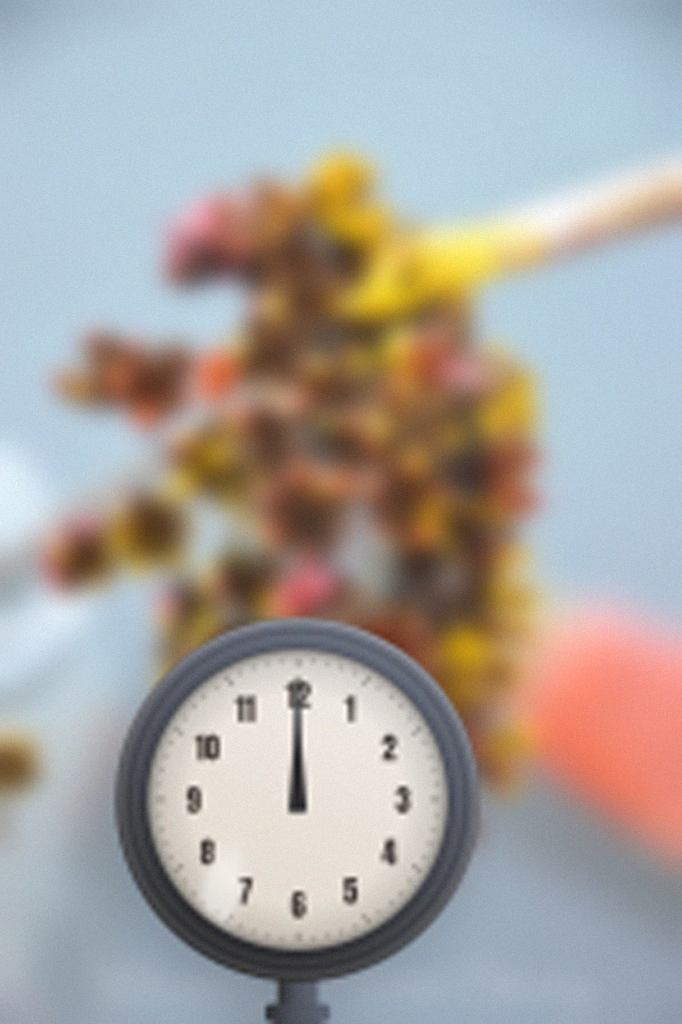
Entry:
h=12 m=0
